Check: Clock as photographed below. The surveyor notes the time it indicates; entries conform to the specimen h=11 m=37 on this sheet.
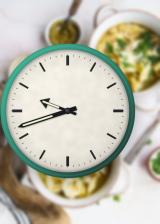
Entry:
h=9 m=42
